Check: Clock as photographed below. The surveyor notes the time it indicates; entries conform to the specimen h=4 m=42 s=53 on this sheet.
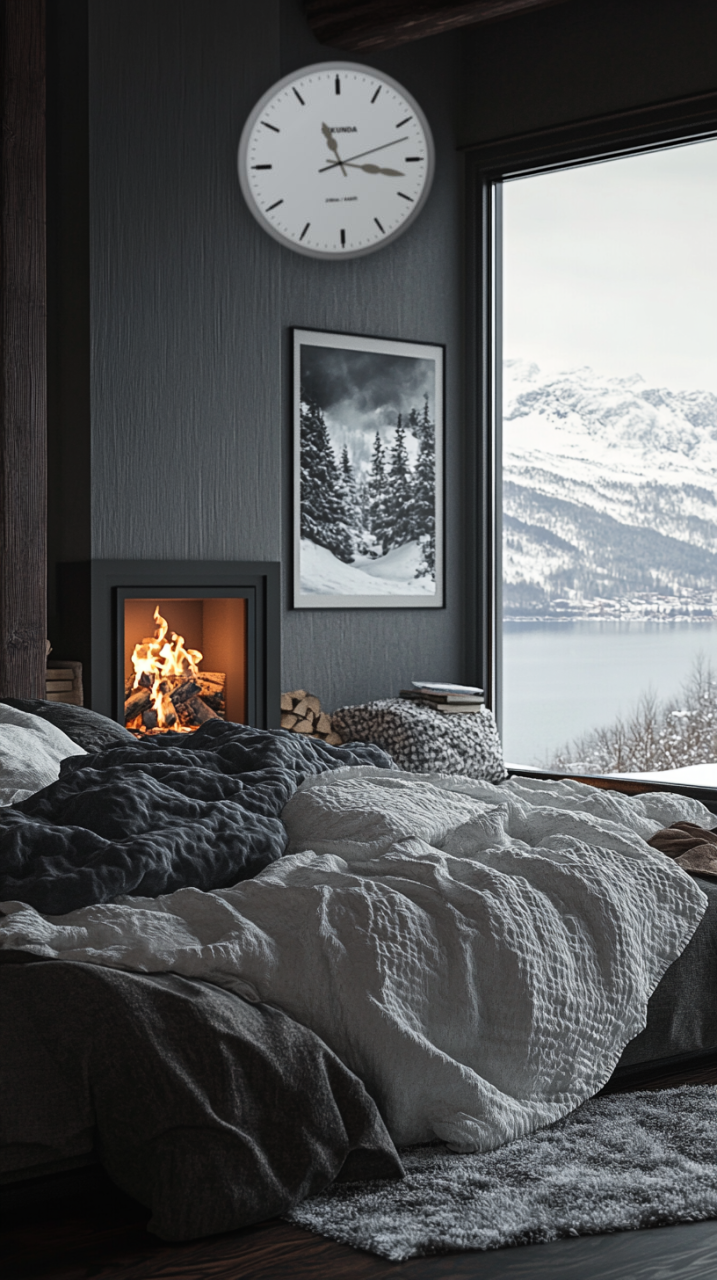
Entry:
h=11 m=17 s=12
